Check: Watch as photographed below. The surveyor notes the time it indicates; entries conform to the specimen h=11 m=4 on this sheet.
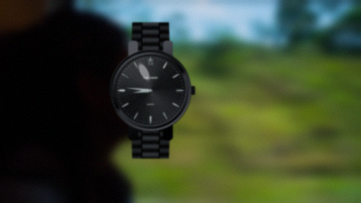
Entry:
h=8 m=46
